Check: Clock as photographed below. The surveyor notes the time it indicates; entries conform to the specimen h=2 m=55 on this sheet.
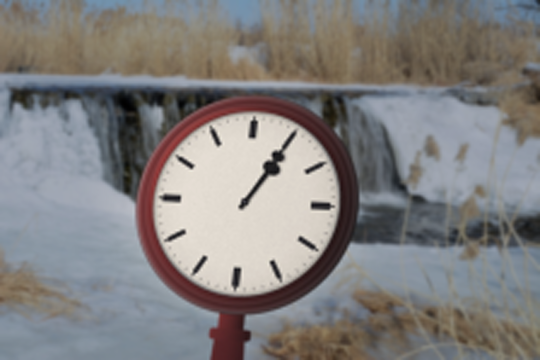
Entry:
h=1 m=5
